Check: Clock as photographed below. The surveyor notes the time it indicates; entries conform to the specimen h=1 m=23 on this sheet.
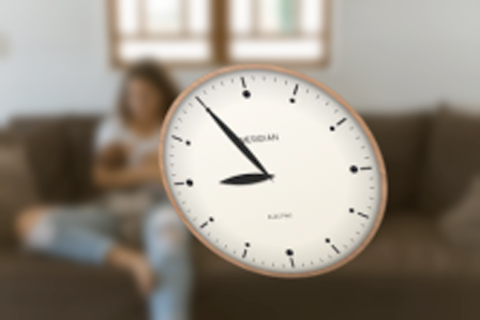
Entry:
h=8 m=55
